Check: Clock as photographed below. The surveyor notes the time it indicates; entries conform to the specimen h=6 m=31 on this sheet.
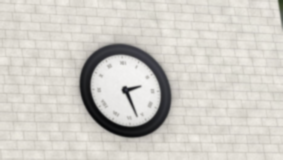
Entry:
h=2 m=27
